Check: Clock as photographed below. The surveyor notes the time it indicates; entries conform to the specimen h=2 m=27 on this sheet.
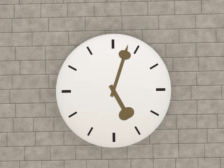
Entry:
h=5 m=3
